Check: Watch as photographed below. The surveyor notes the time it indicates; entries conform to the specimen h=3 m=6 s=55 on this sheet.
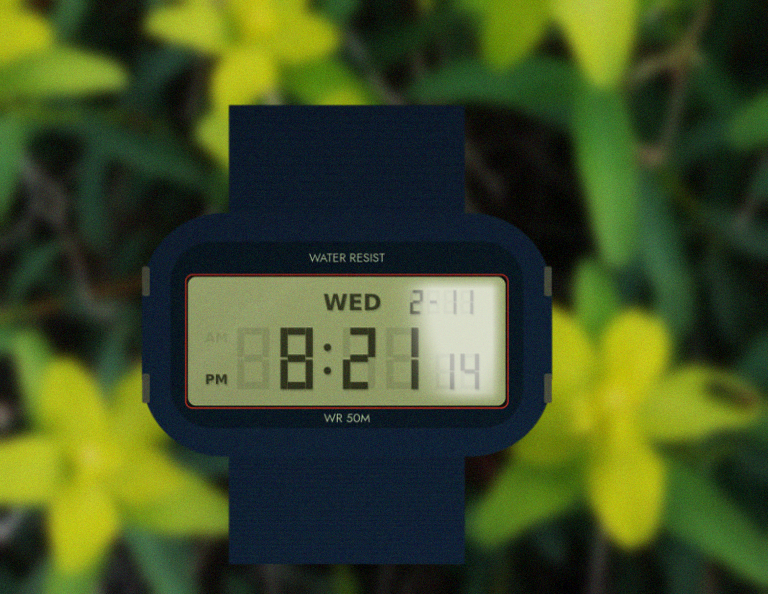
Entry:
h=8 m=21 s=14
